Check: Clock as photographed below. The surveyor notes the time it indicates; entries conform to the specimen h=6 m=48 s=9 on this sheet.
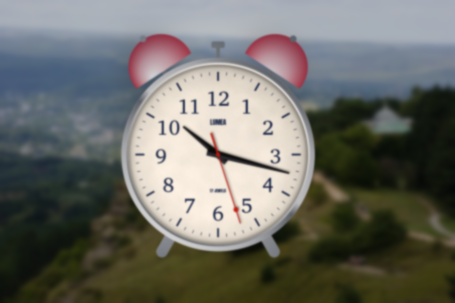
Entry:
h=10 m=17 s=27
